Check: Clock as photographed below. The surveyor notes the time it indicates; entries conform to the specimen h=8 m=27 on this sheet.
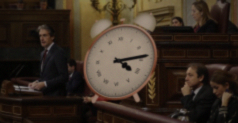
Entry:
h=4 m=14
